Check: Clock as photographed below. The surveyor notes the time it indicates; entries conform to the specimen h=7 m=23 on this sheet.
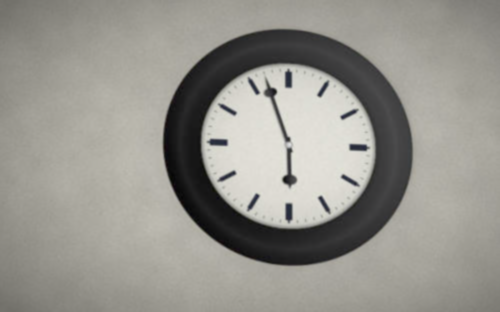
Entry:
h=5 m=57
